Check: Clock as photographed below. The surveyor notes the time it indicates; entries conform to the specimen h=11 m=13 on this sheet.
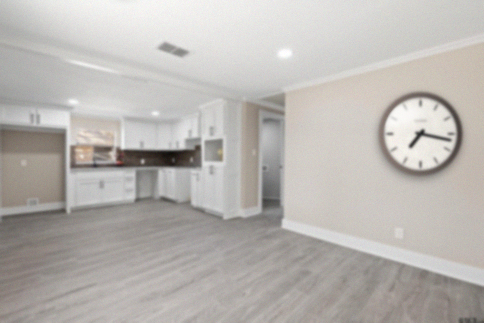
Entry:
h=7 m=17
